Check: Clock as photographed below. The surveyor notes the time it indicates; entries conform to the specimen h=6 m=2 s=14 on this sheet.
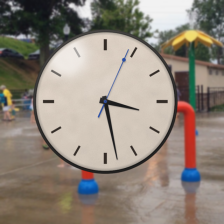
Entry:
h=3 m=28 s=4
